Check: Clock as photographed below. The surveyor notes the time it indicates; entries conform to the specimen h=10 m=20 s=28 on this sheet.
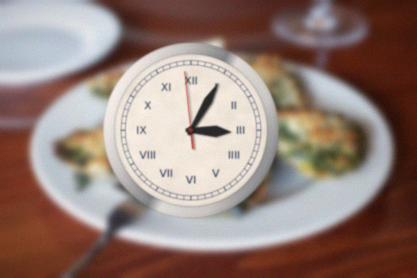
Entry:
h=3 m=4 s=59
